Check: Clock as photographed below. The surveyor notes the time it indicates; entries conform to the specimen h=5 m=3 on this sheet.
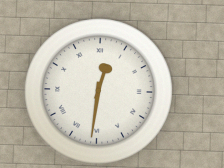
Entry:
h=12 m=31
